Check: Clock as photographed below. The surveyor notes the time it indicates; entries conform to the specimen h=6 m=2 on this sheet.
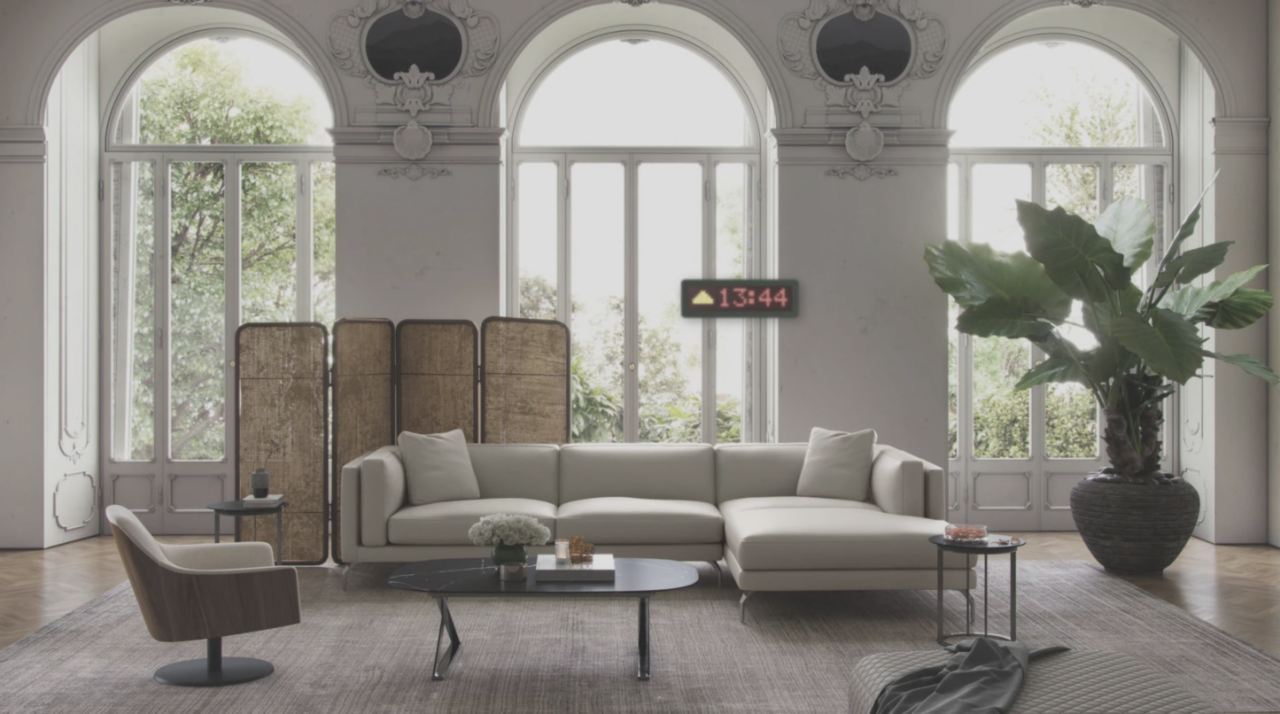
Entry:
h=13 m=44
